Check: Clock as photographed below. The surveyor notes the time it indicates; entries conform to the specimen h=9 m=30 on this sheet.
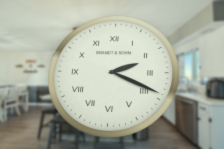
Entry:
h=2 m=19
